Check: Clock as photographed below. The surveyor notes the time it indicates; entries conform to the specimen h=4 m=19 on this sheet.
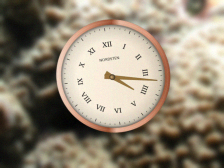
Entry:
h=4 m=17
